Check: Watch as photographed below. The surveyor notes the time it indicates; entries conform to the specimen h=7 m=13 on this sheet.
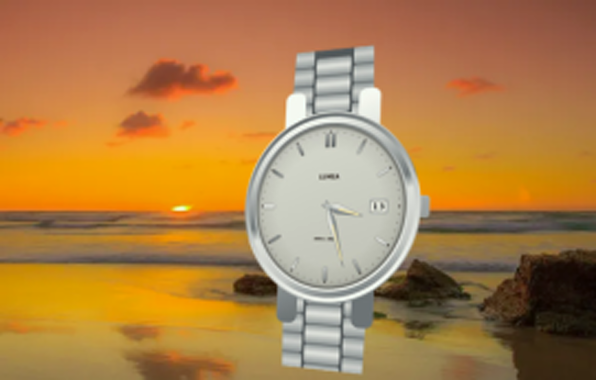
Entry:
h=3 m=27
